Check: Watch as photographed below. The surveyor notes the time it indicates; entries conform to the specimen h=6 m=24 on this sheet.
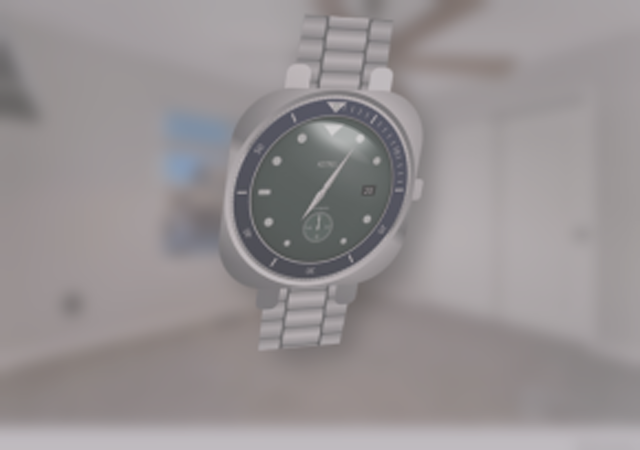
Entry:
h=7 m=5
